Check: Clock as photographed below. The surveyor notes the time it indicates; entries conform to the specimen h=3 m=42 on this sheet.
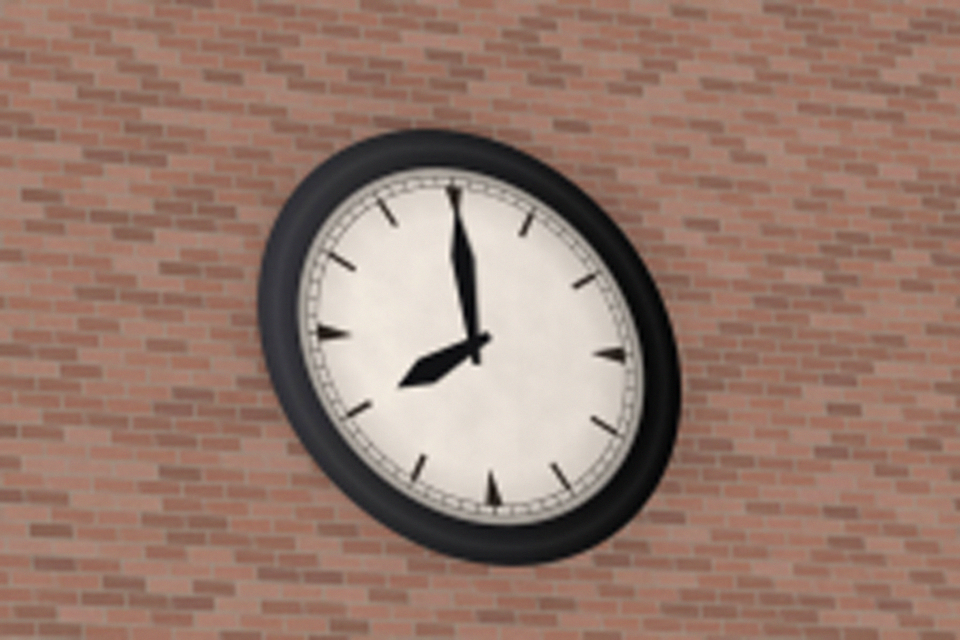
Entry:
h=8 m=0
